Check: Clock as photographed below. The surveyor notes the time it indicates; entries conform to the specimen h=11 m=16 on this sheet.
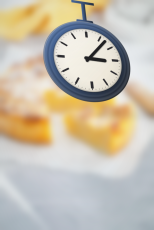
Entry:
h=3 m=7
